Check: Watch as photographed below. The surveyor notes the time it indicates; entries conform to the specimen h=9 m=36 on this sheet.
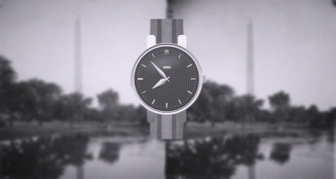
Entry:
h=7 m=53
